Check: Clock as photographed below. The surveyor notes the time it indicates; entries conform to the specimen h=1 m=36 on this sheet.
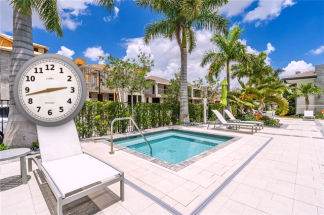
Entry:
h=2 m=43
